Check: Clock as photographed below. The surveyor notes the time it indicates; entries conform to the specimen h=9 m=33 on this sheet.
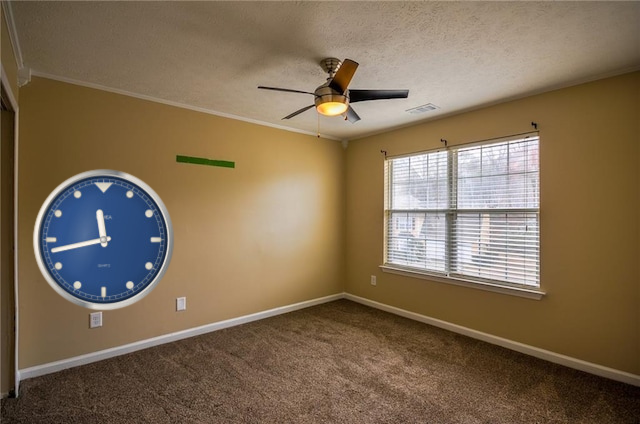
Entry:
h=11 m=43
